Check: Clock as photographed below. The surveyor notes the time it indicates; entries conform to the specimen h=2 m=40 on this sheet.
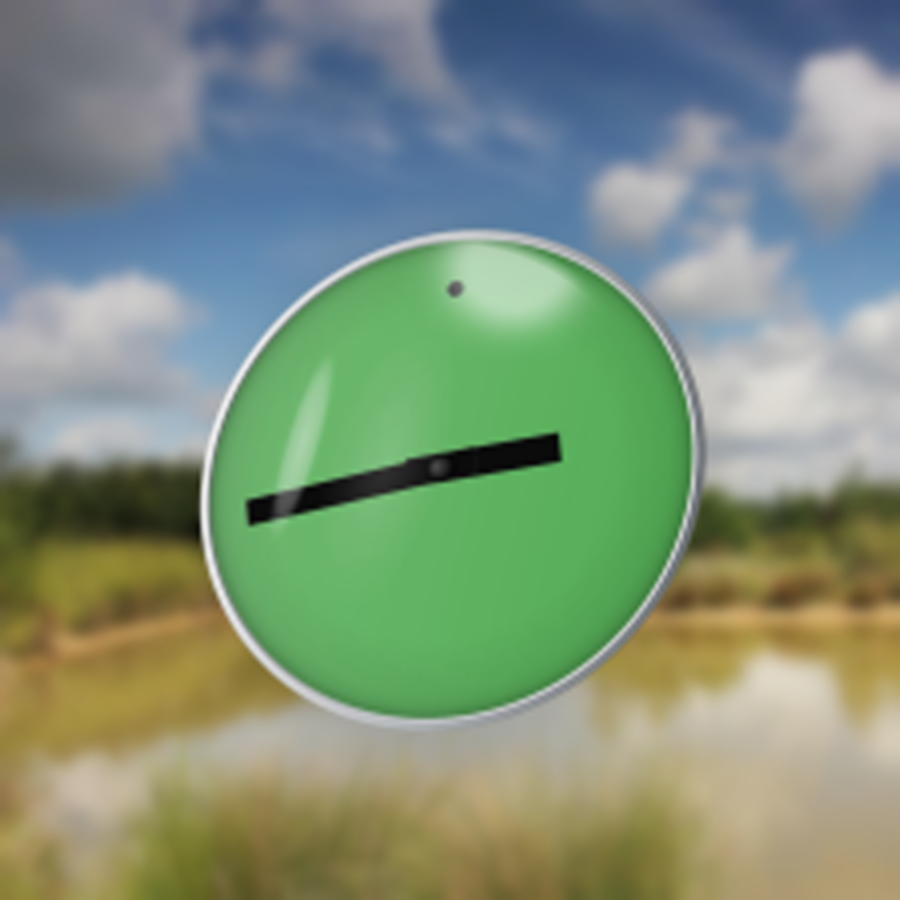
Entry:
h=2 m=43
